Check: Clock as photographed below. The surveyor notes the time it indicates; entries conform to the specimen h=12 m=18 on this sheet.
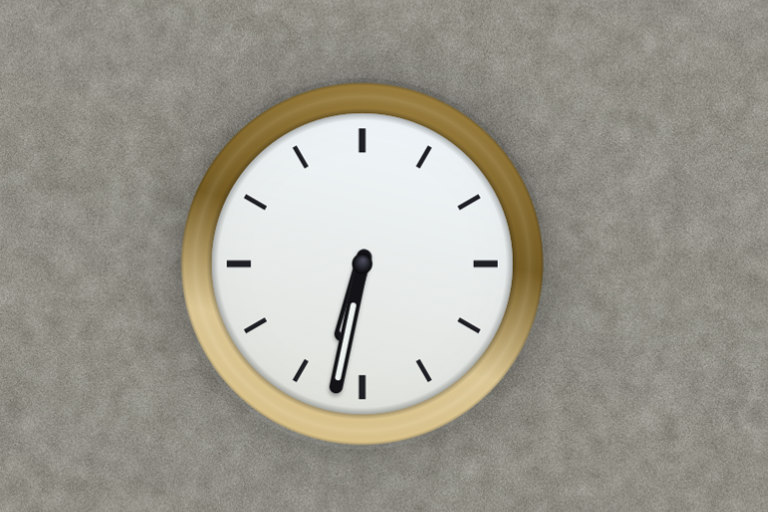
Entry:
h=6 m=32
